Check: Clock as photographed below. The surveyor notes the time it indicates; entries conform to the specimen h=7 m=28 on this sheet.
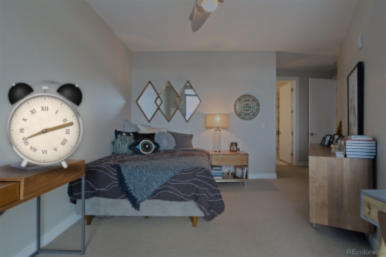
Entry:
h=8 m=12
